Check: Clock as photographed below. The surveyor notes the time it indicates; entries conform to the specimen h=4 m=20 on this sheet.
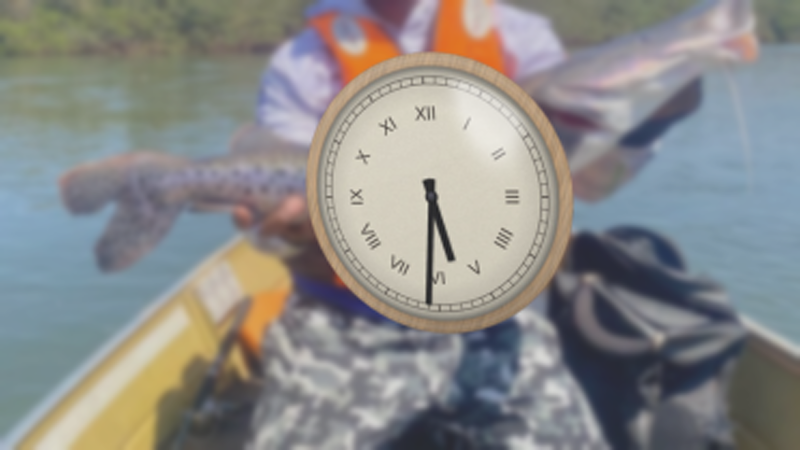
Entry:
h=5 m=31
